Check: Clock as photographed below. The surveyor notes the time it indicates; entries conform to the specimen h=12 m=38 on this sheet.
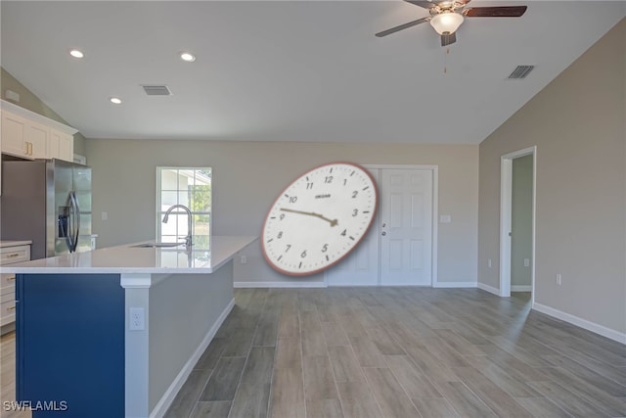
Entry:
h=3 m=47
